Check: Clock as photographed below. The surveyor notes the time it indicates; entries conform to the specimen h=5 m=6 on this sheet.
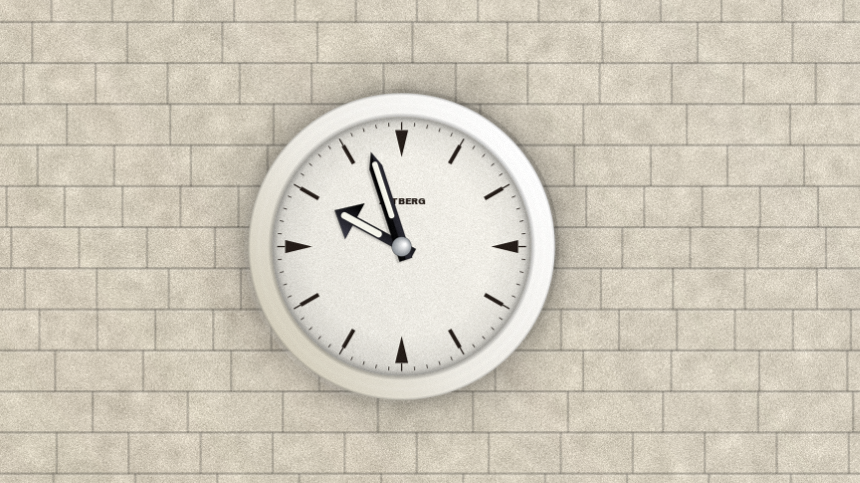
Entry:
h=9 m=57
